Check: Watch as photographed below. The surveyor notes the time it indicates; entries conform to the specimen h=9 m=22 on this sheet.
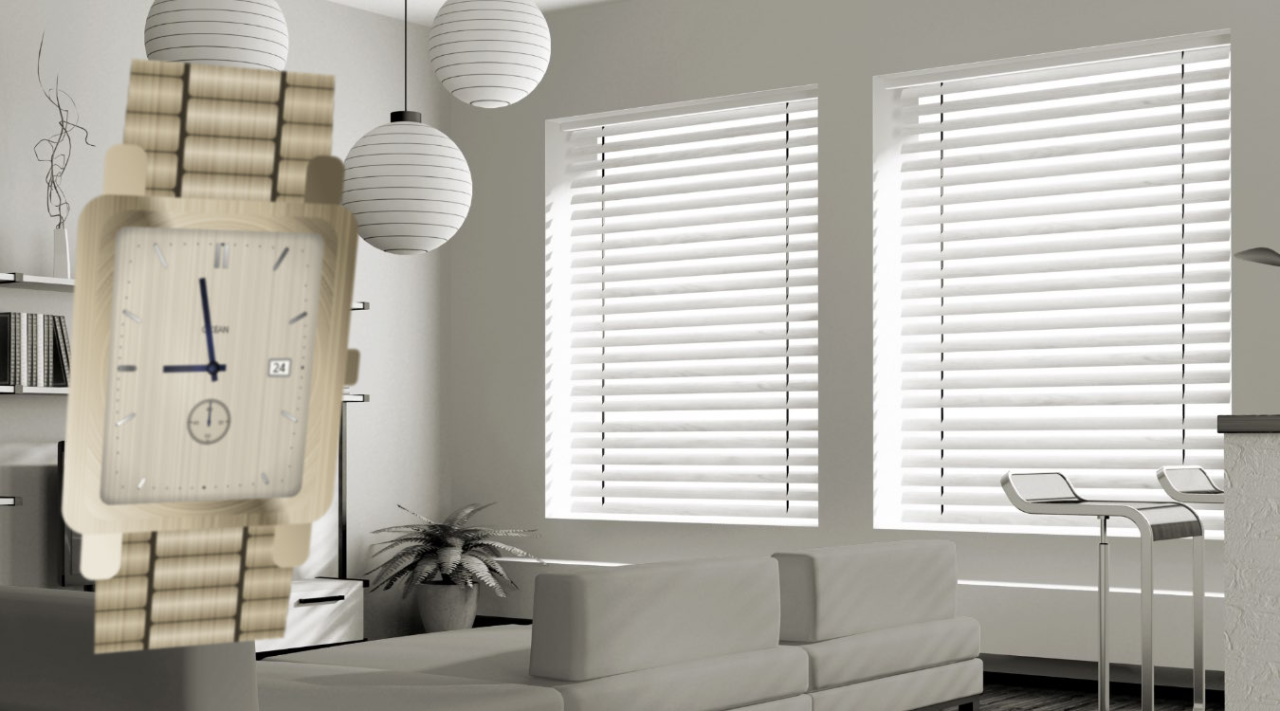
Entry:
h=8 m=58
